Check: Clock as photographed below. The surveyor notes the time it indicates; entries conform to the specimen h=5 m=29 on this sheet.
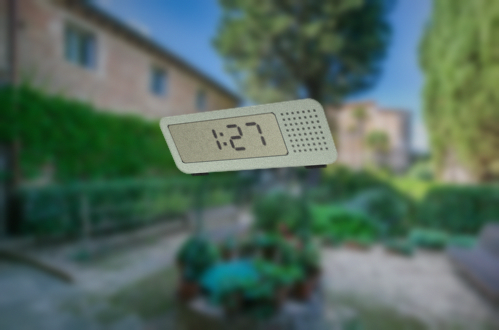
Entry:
h=1 m=27
